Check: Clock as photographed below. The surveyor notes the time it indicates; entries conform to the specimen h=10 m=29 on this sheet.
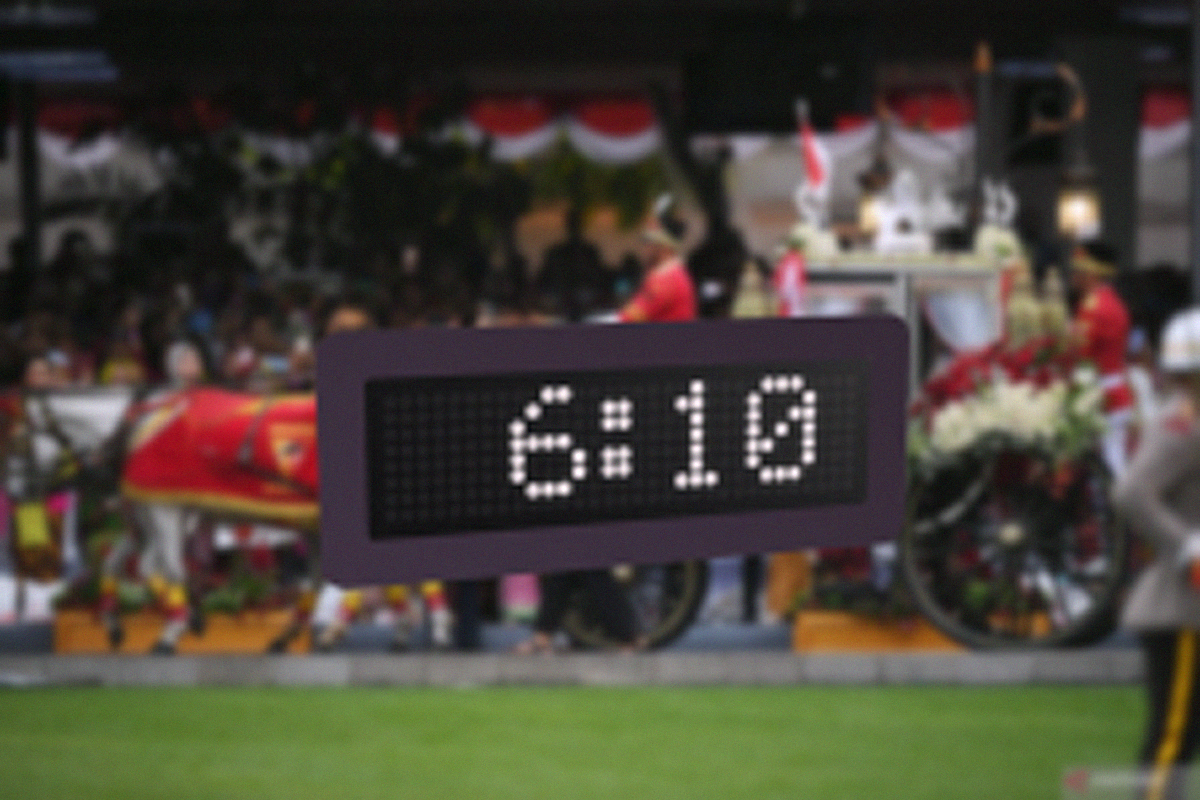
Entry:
h=6 m=10
